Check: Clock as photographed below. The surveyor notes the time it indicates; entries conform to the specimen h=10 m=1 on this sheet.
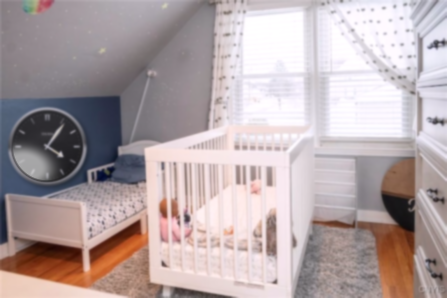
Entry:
h=4 m=6
